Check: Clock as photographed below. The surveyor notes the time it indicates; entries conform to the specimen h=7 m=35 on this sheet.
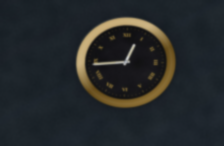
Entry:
h=12 m=44
